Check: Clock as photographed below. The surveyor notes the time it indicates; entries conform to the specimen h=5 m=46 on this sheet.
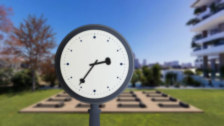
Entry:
h=2 m=36
